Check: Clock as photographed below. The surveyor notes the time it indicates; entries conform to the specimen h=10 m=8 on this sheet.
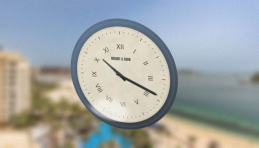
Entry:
h=10 m=19
